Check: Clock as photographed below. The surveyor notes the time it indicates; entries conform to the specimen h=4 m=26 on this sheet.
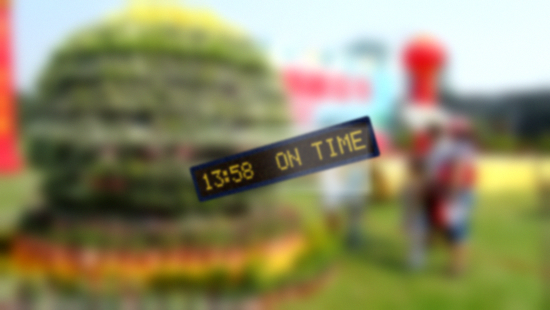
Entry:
h=13 m=58
